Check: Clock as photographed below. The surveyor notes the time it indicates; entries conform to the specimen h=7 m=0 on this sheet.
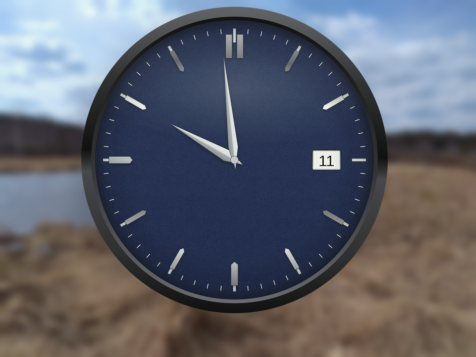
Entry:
h=9 m=59
